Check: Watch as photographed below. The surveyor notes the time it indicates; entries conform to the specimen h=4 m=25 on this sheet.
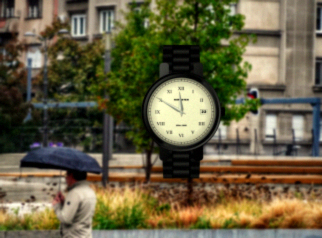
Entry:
h=11 m=50
